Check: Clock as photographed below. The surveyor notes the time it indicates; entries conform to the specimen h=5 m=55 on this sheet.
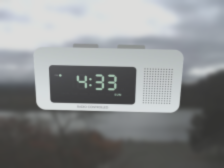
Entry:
h=4 m=33
